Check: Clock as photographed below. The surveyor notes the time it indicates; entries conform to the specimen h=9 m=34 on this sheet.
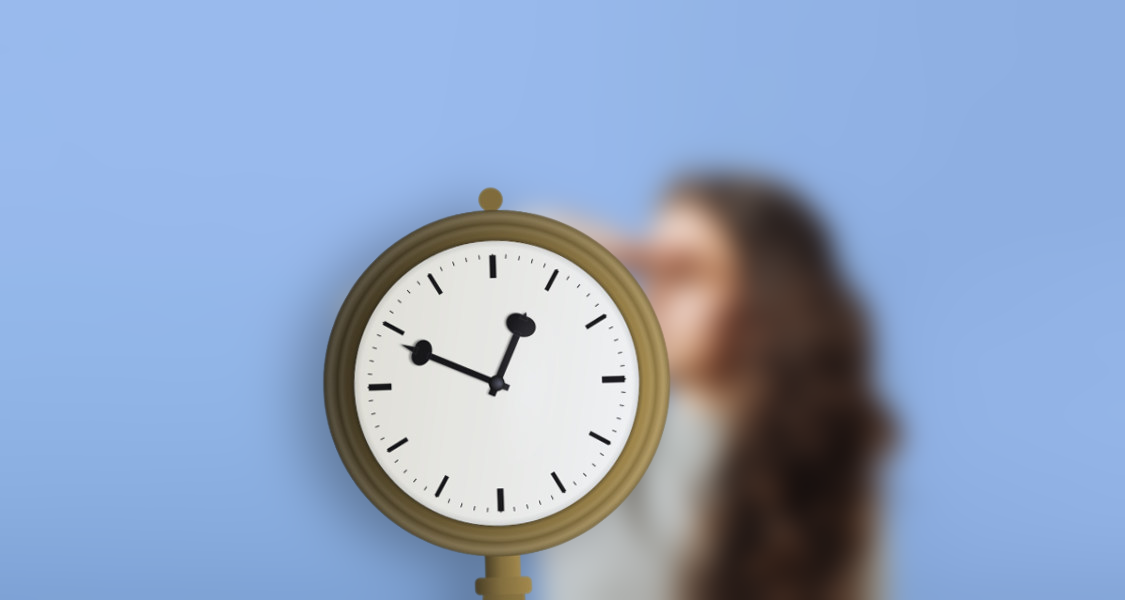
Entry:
h=12 m=49
